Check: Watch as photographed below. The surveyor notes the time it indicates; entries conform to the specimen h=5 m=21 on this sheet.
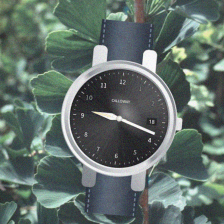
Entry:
h=9 m=18
